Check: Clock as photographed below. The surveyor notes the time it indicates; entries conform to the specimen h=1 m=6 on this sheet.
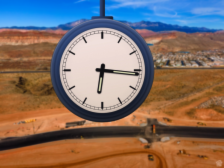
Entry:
h=6 m=16
